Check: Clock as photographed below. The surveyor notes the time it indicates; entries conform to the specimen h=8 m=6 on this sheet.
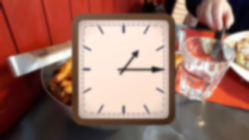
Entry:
h=1 m=15
